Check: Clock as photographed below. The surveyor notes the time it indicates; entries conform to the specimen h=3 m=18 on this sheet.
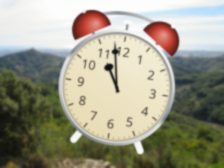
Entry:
h=10 m=58
